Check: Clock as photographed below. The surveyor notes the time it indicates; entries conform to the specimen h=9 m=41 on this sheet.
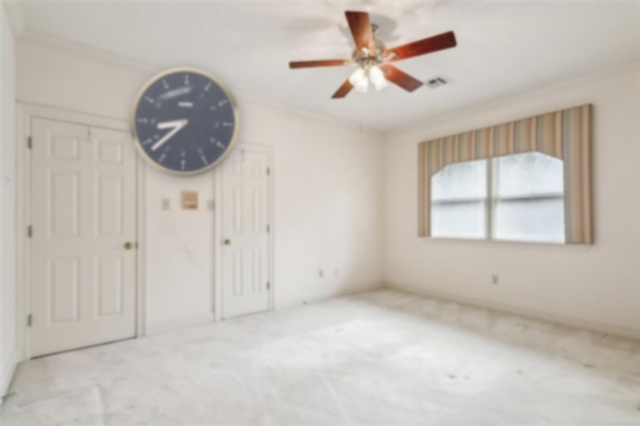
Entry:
h=8 m=38
